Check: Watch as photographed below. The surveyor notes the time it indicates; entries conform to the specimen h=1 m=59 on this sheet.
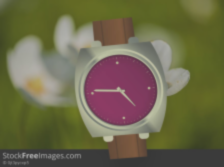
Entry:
h=4 m=46
